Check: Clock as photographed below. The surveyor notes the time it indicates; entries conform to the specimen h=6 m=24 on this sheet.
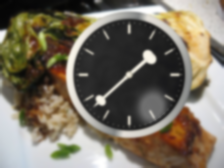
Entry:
h=1 m=38
